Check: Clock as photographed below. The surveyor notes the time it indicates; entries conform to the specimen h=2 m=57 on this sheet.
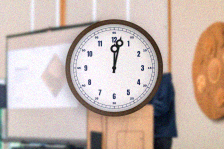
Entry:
h=12 m=2
